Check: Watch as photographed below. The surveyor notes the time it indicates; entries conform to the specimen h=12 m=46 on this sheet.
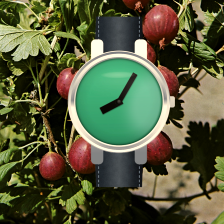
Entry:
h=8 m=5
